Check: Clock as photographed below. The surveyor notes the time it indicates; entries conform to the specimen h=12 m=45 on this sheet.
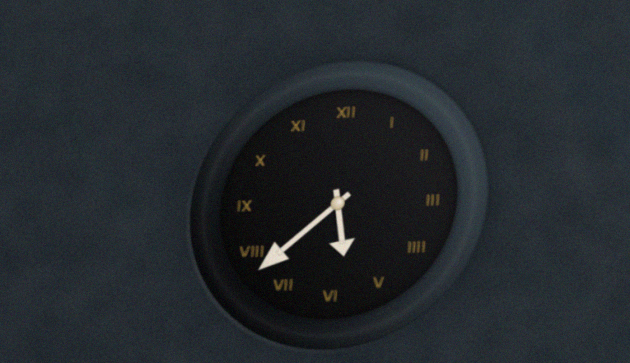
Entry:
h=5 m=38
